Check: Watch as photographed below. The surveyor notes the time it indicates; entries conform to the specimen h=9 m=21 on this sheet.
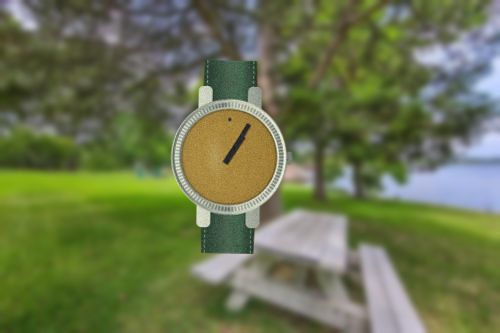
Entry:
h=1 m=5
